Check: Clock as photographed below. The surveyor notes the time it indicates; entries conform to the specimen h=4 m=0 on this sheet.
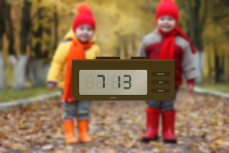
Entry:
h=7 m=13
